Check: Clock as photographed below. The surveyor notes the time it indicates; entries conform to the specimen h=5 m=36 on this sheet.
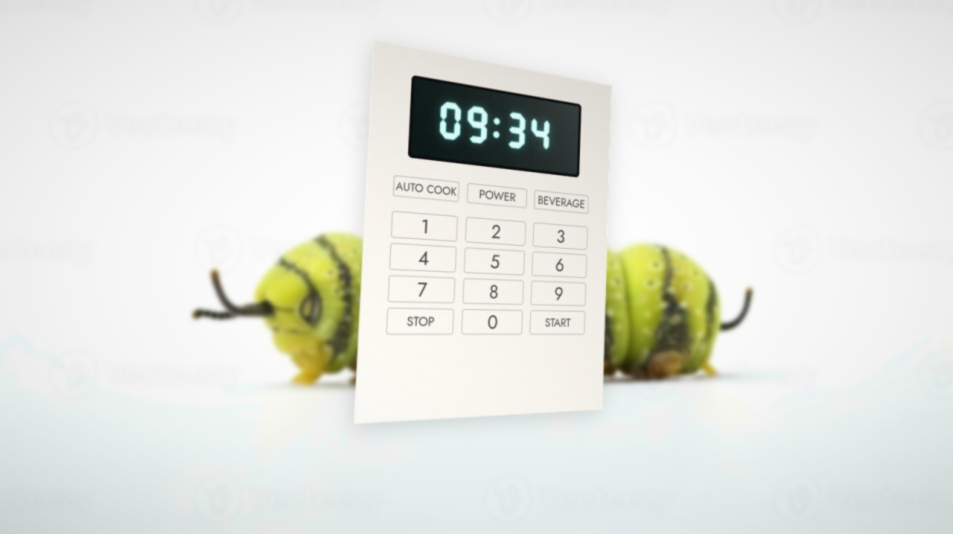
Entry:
h=9 m=34
